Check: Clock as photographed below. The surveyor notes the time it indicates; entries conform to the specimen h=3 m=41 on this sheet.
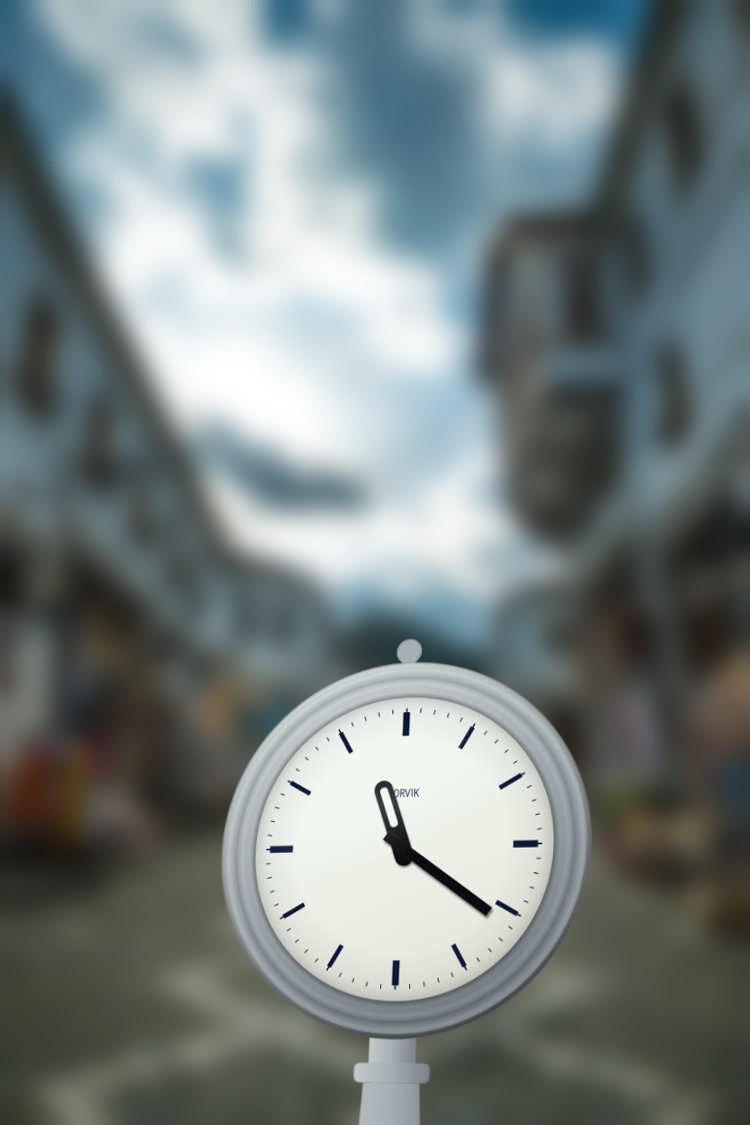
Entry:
h=11 m=21
